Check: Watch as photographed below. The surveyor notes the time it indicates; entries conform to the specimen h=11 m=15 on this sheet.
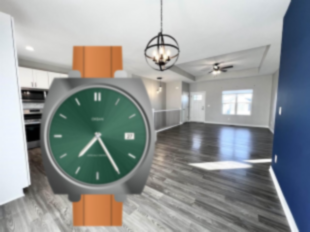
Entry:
h=7 m=25
